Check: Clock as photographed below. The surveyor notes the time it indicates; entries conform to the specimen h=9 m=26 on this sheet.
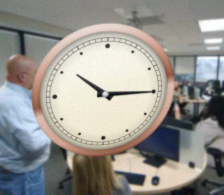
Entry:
h=10 m=15
